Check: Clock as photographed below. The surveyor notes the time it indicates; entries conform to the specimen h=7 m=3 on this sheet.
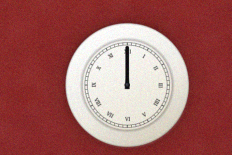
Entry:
h=12 m=0
